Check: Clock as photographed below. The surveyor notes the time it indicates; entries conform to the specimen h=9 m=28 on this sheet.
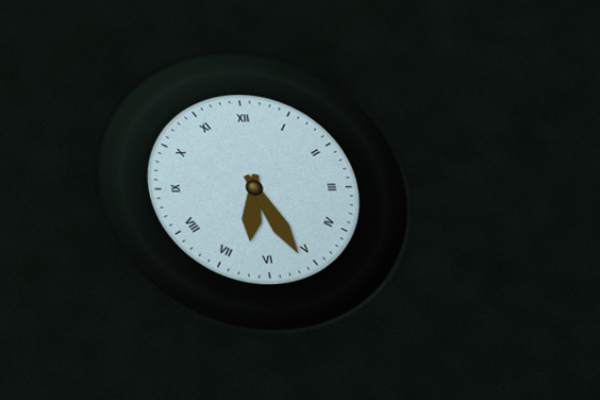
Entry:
h=6 m=26
